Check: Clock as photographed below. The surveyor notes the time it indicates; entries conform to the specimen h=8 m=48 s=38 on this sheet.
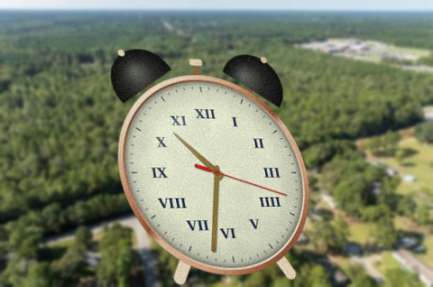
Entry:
h=10 m=32 s=18
